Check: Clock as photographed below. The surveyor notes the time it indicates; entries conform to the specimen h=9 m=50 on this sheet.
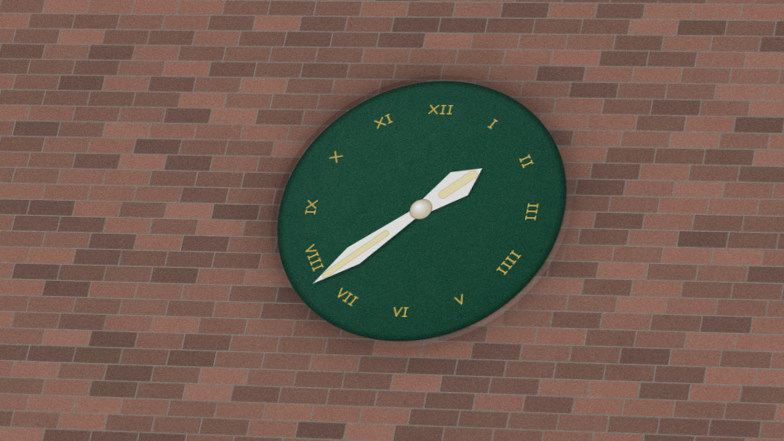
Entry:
h=1 m=38
